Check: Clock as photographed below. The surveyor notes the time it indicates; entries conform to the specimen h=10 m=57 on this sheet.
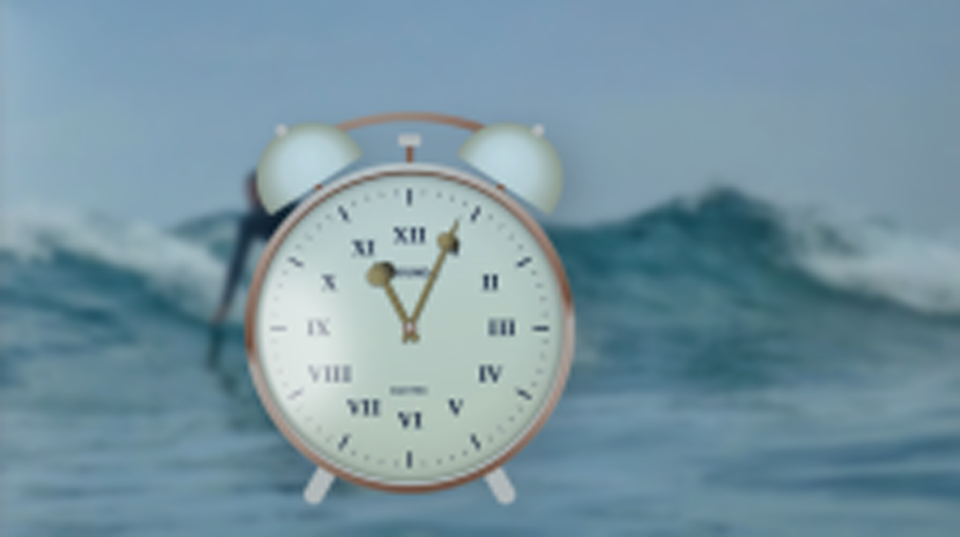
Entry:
h=11 m=4
